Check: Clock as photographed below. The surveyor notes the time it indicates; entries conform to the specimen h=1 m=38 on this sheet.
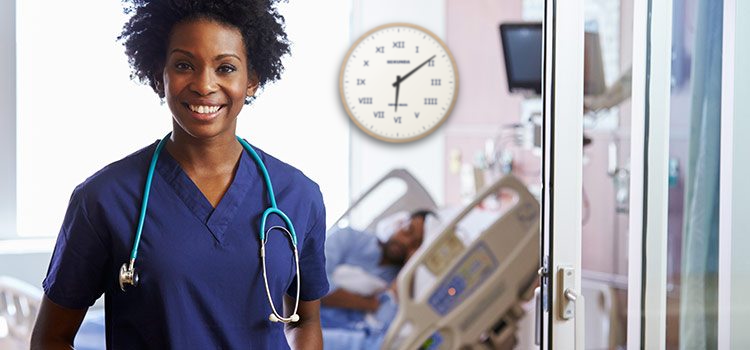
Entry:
h=6 m=9
